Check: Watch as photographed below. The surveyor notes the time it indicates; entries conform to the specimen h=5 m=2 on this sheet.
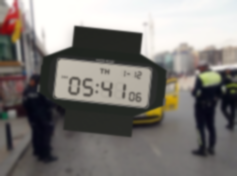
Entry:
h=5 m=41
